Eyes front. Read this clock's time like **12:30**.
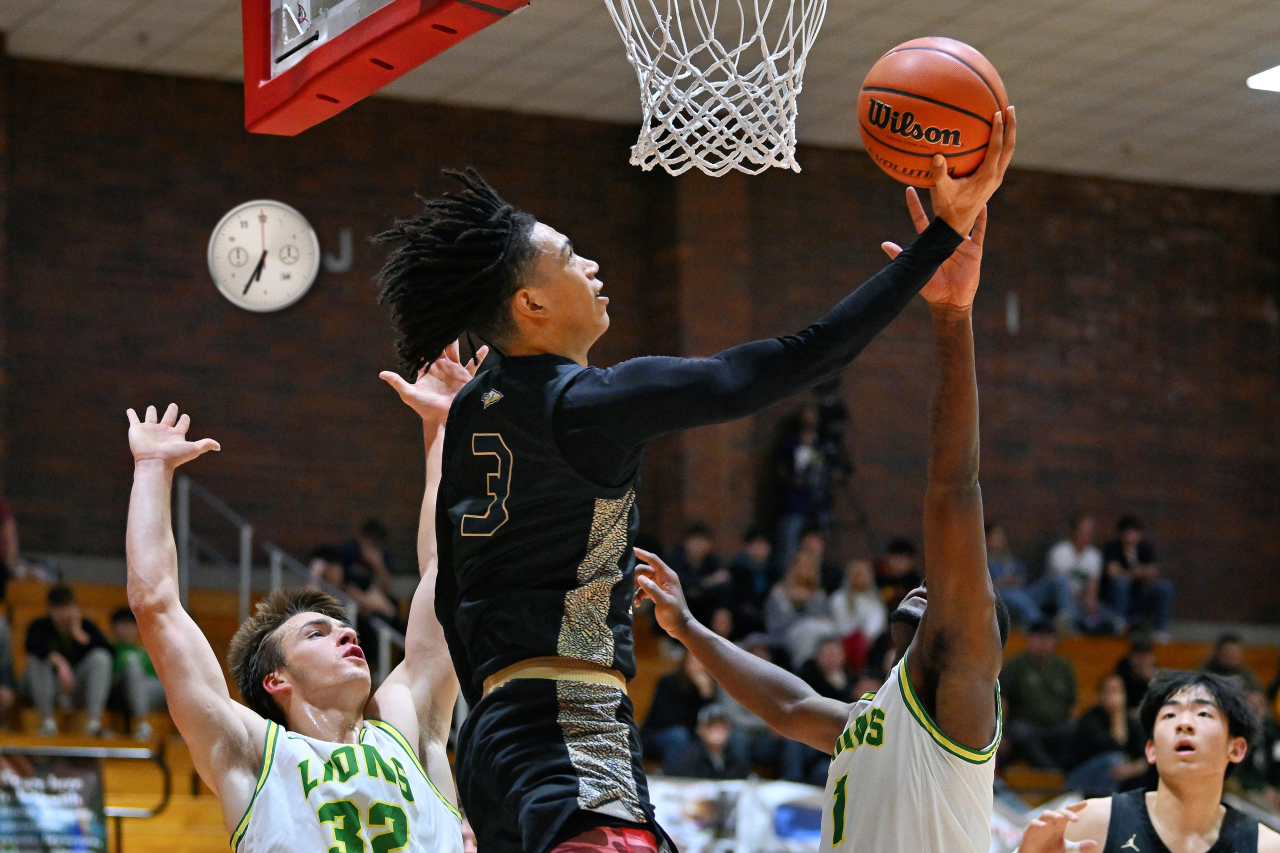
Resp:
**6:35**
